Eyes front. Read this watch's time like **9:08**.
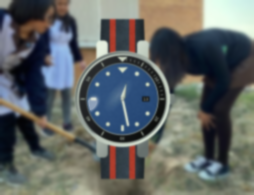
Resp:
**12:28**
